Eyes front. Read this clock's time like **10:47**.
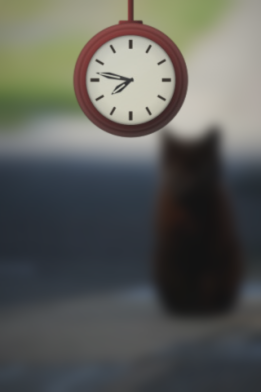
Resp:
**7:47**
